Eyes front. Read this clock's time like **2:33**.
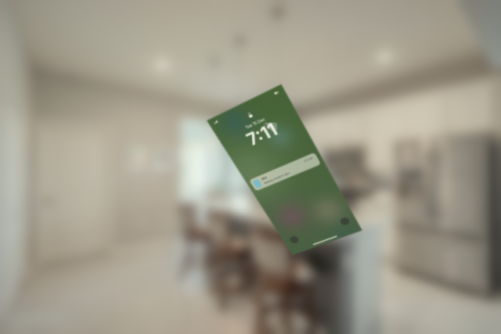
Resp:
**7:11**
